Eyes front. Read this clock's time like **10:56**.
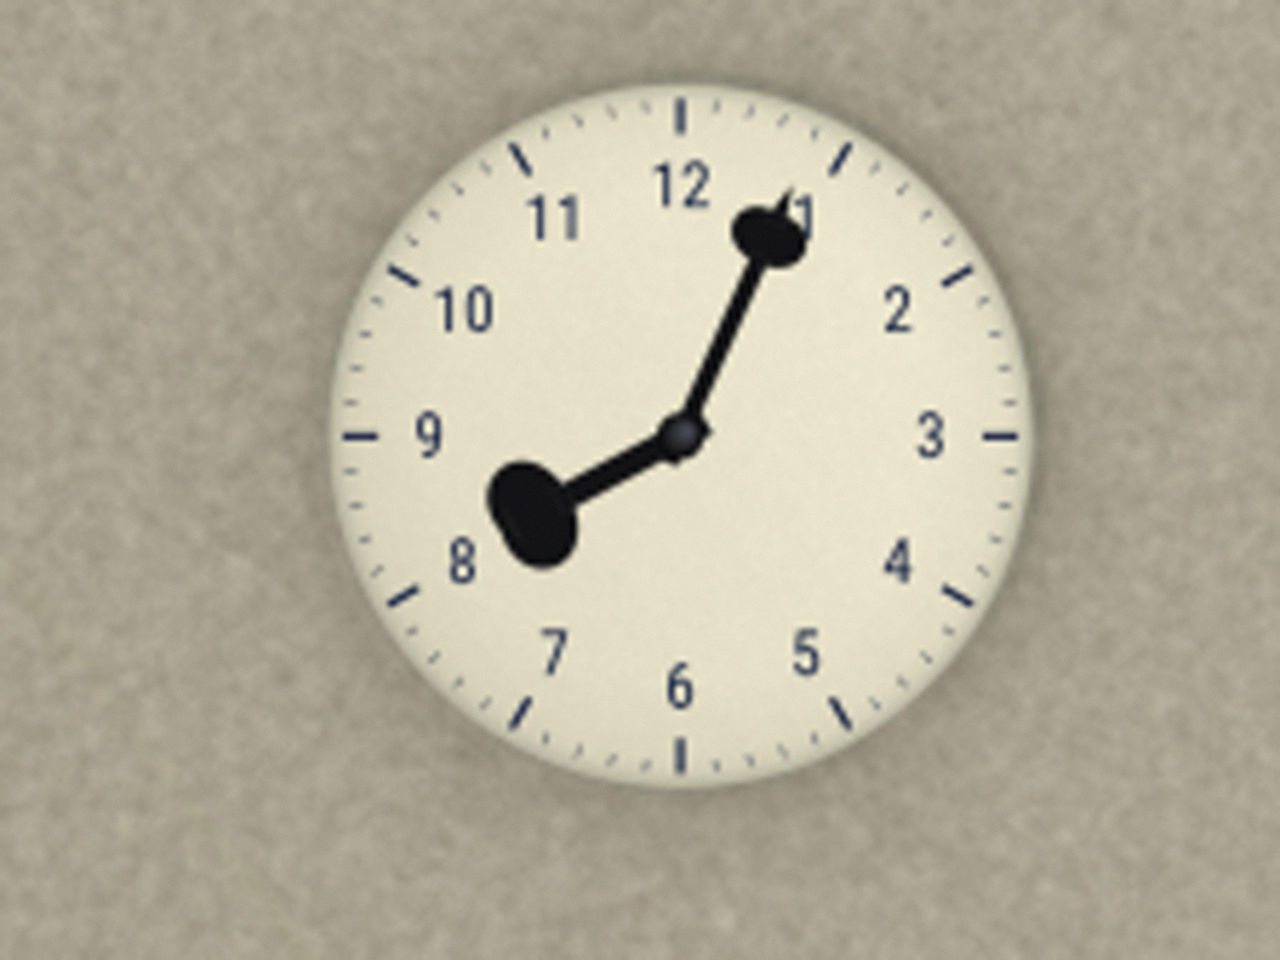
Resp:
**8:04**
